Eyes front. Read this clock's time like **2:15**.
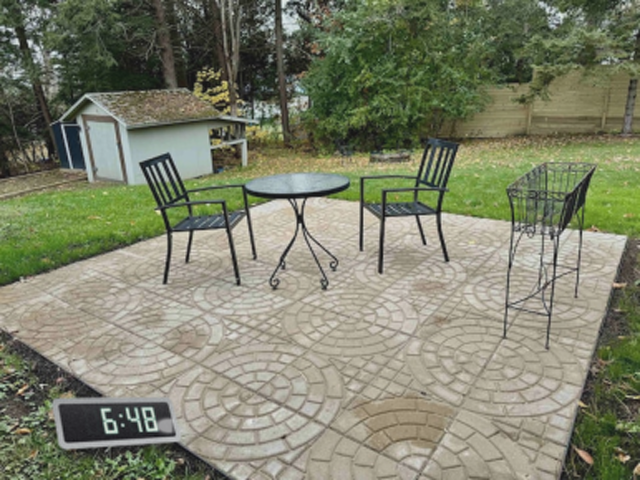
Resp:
**6:48**
